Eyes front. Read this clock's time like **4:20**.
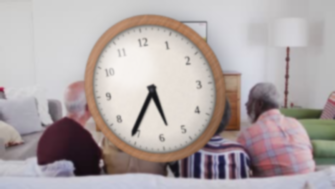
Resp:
**5:36**
